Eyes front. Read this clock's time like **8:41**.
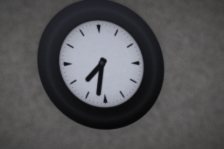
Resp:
**7:32**
